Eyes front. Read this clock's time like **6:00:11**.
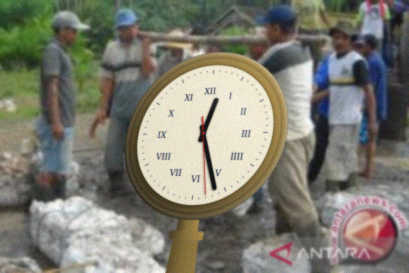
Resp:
**12:26:28**
